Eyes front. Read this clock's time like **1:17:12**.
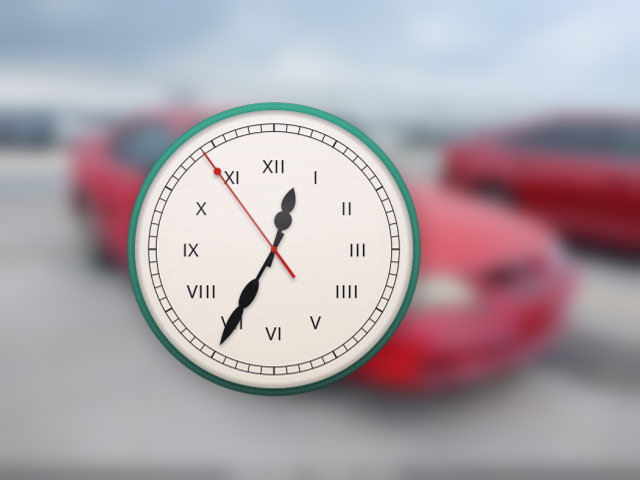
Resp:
**12:34:54**
